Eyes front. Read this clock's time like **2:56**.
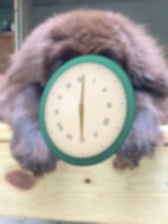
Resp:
**6:01**
